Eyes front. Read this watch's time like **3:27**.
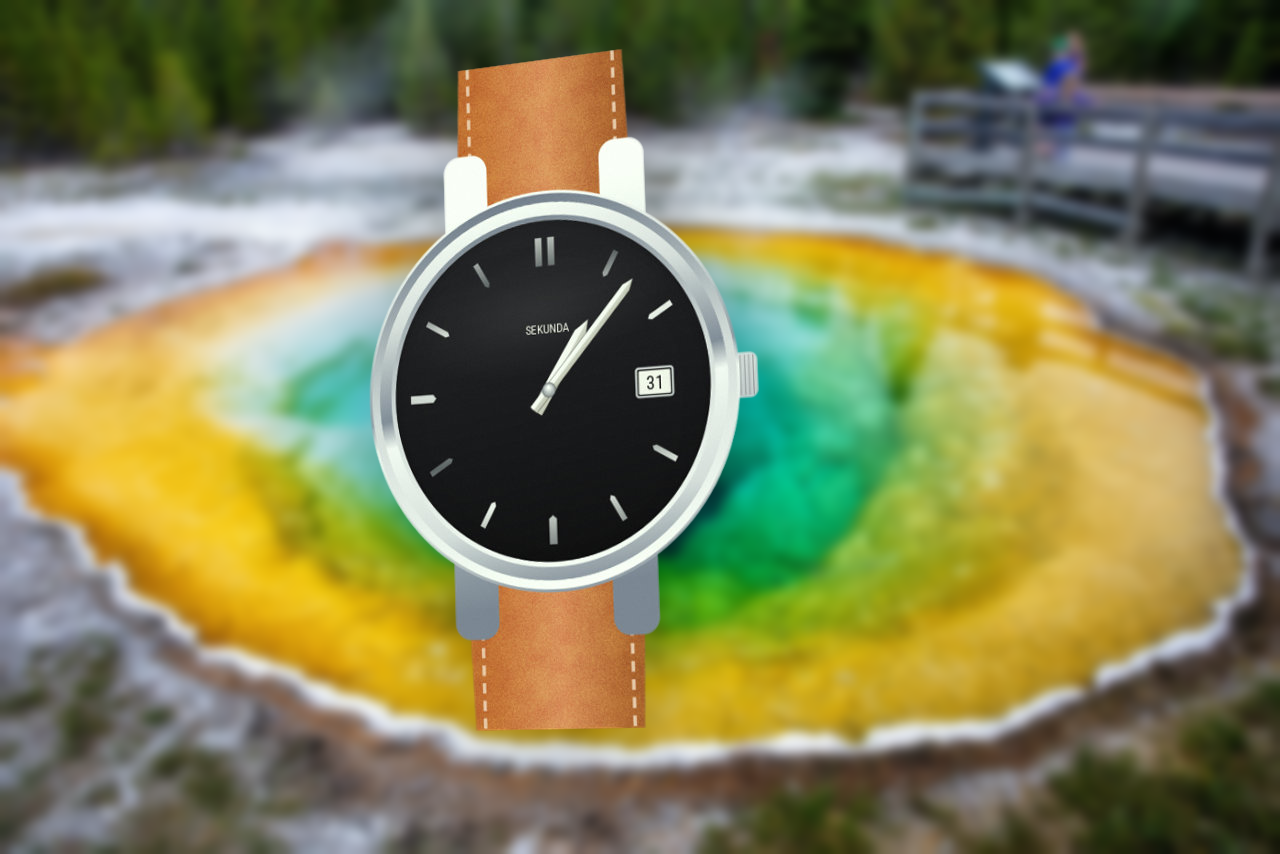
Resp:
**1:07**
